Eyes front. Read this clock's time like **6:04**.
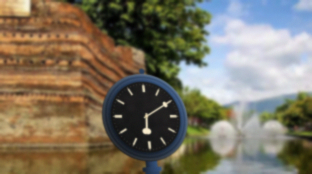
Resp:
**6:10**
